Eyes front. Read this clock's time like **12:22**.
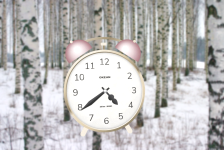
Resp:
**4:39**
